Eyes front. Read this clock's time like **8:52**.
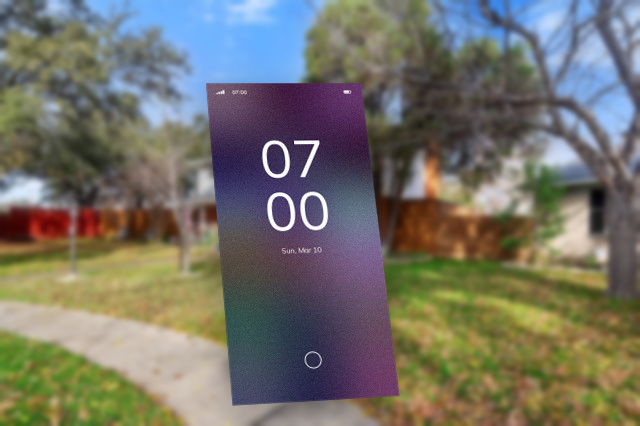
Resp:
**7:00**
